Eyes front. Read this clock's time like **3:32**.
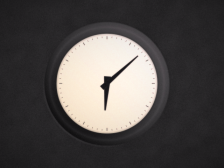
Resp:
**6:08**
